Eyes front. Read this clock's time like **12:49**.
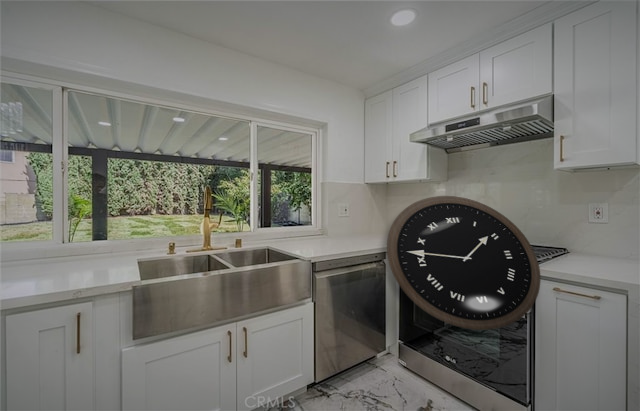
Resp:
**1:47**
